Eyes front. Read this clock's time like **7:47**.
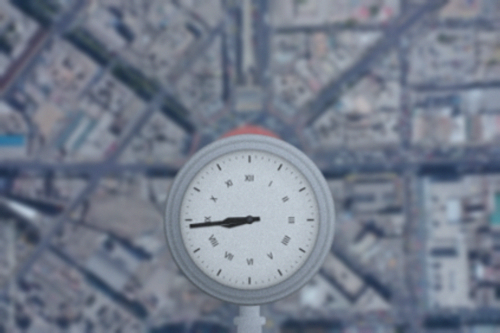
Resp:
**8:44**
